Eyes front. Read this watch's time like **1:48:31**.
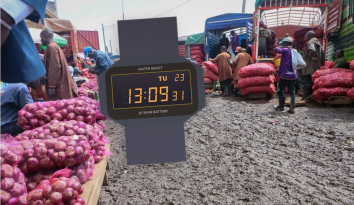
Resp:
**13:09:31**
